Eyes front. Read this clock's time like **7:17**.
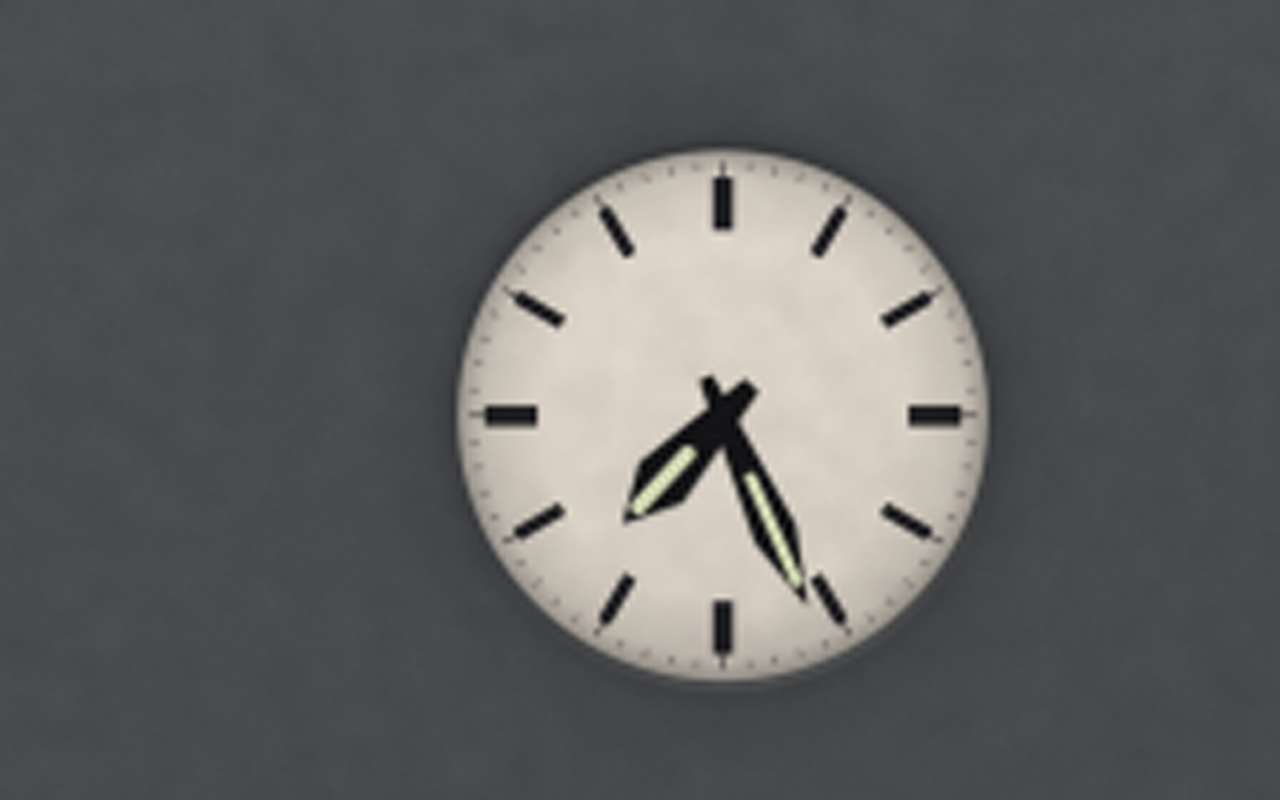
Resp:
**7:26**
